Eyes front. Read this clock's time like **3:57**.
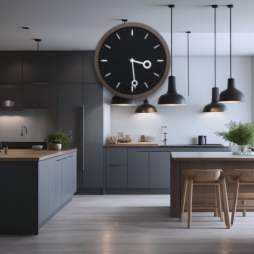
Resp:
**3:29**
